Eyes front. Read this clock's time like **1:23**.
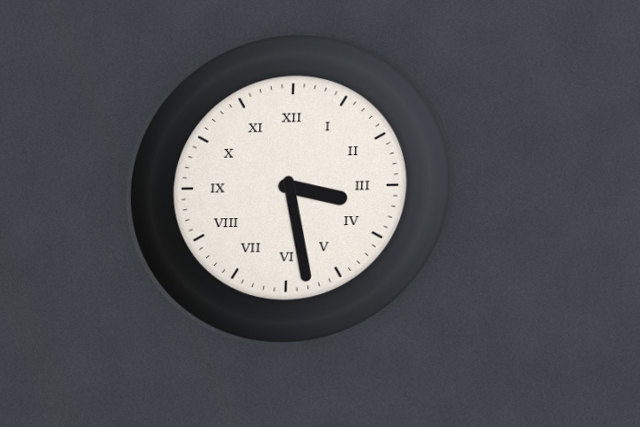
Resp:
**3:28**
